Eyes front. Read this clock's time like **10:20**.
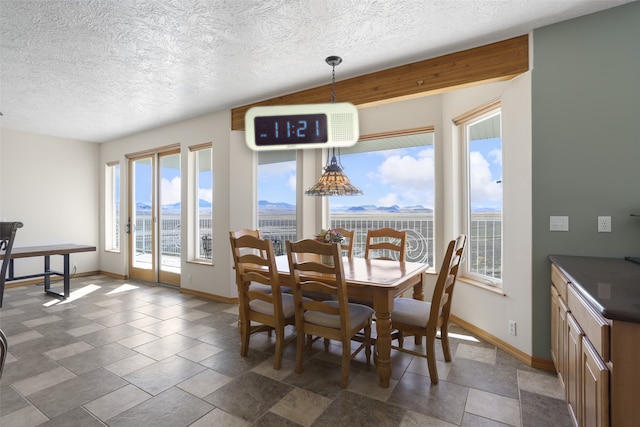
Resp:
**11:21**
